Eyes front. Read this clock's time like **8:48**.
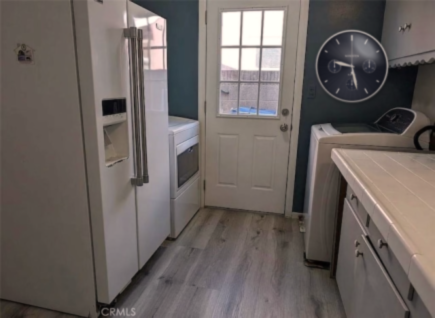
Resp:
**9:28**
